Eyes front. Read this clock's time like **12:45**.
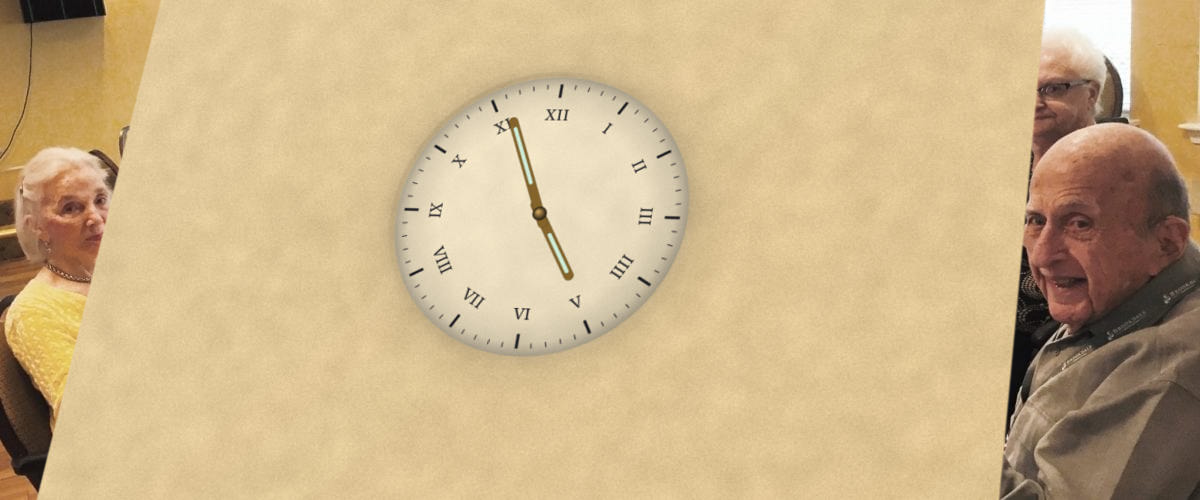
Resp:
**4:56**
